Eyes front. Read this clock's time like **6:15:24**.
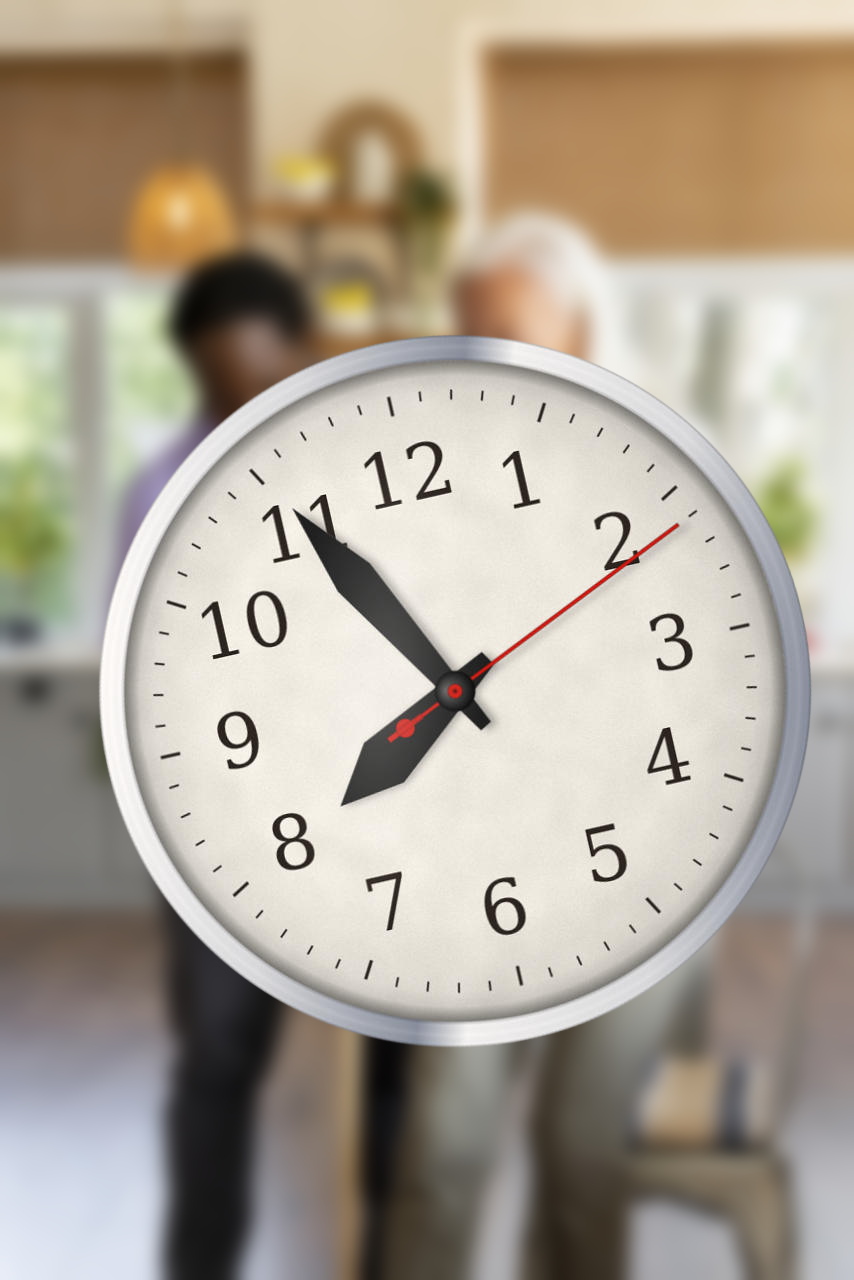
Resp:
**7:55:11**
